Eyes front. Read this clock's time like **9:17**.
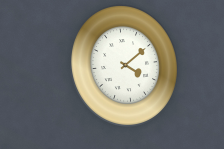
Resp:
**4:10**
